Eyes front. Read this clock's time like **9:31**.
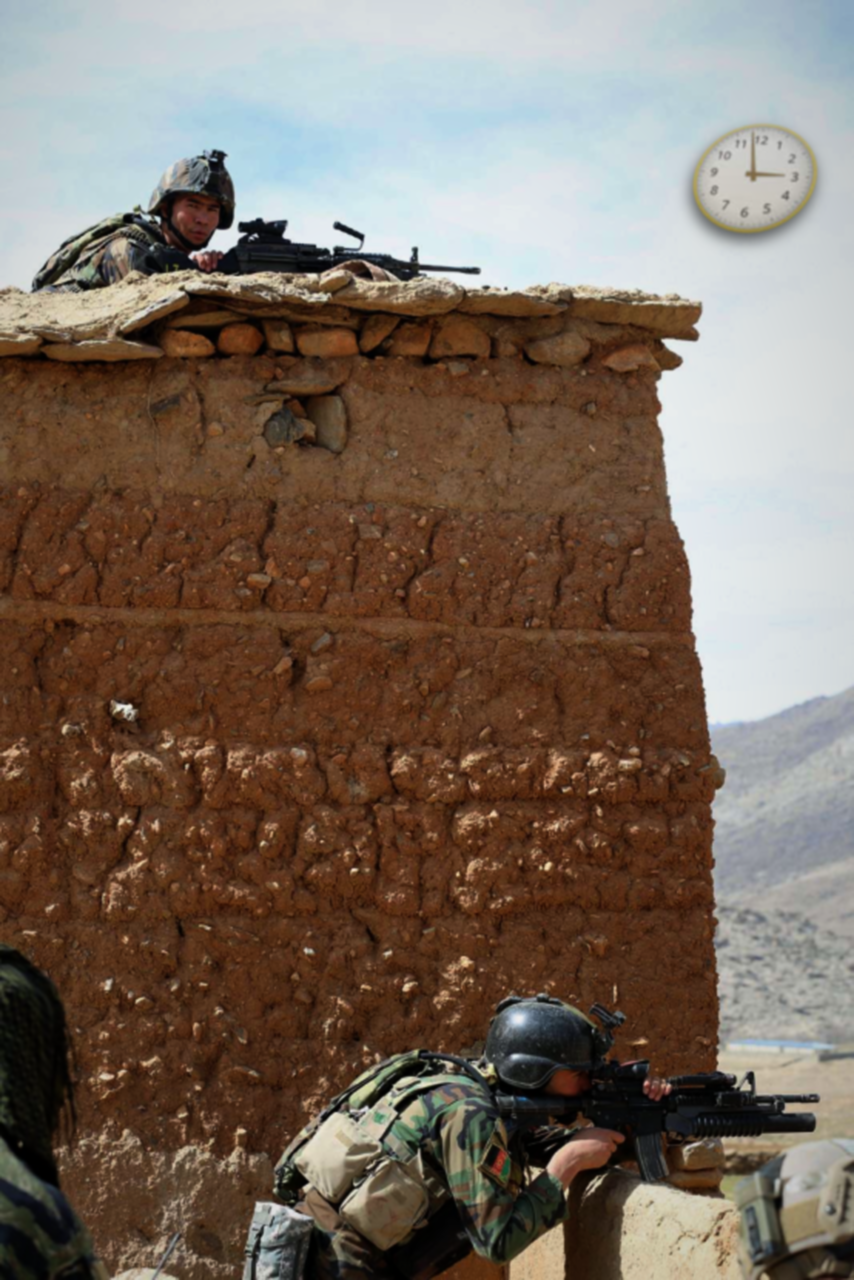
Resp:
**2:58**
